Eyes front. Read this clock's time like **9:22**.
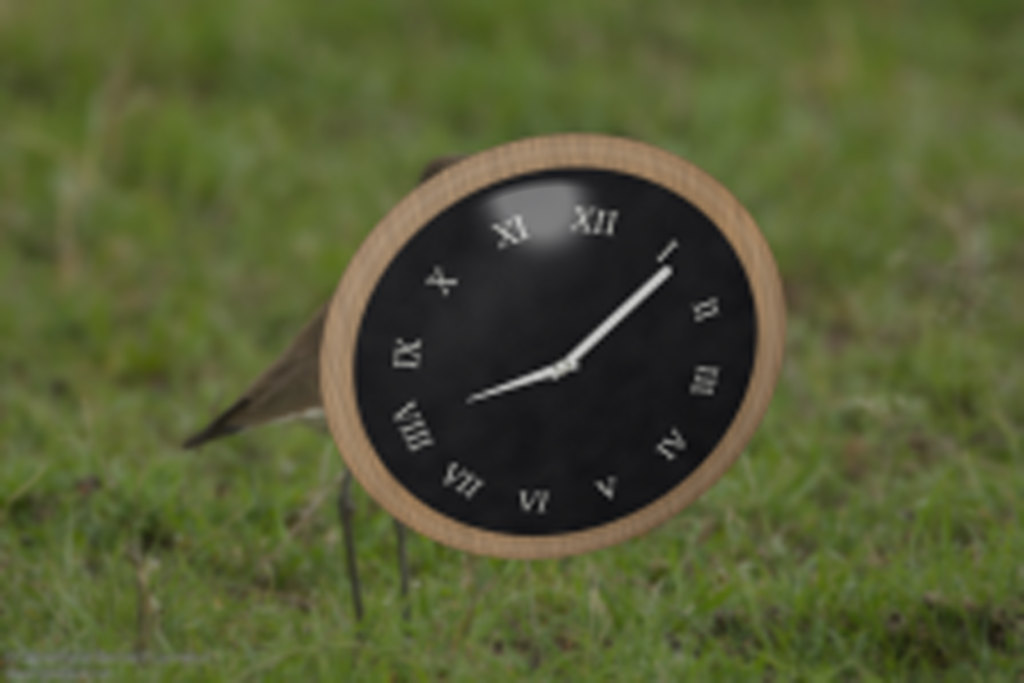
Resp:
**8:06**
